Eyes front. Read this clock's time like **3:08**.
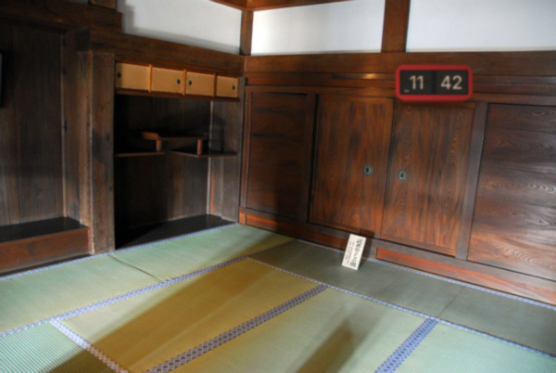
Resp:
**11:42**
